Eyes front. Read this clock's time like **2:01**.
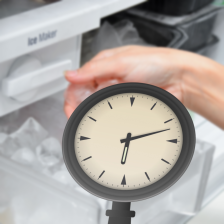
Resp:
**6:12**
